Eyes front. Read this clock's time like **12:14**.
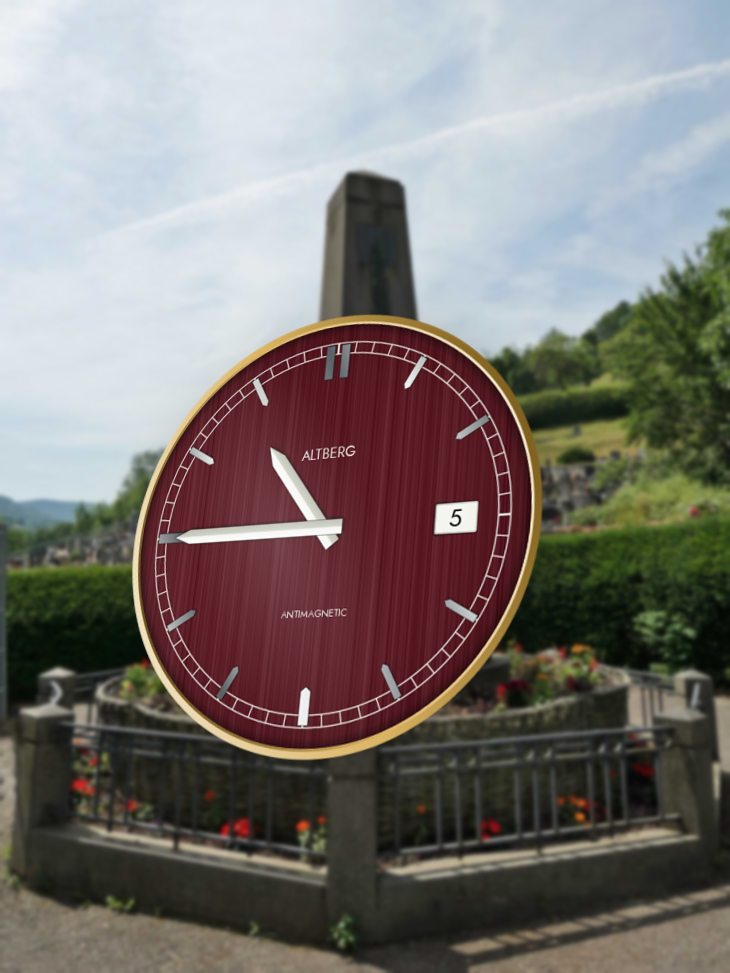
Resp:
**10:45**
